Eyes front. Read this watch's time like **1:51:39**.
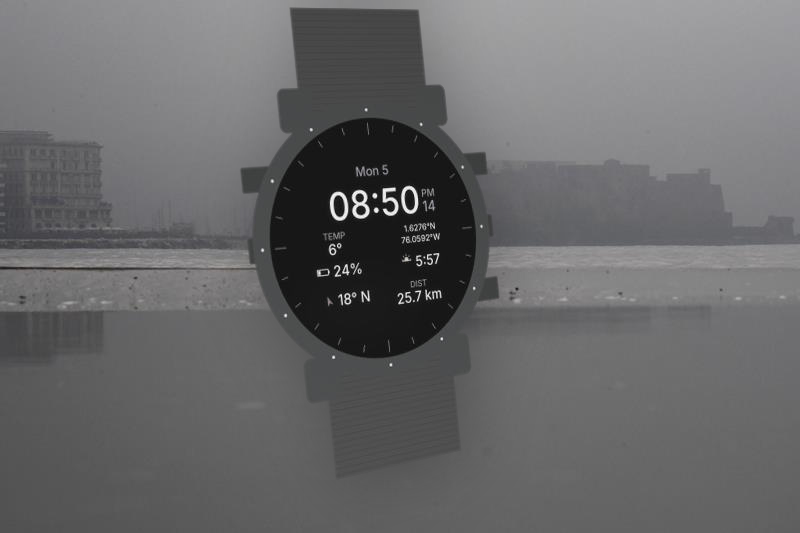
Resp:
**8:50:14**
